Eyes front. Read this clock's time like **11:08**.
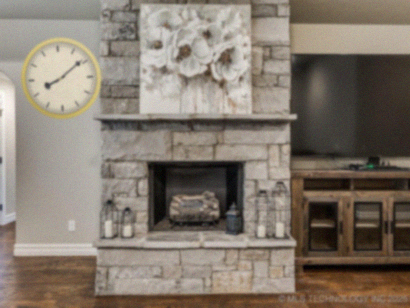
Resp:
**8:09**
